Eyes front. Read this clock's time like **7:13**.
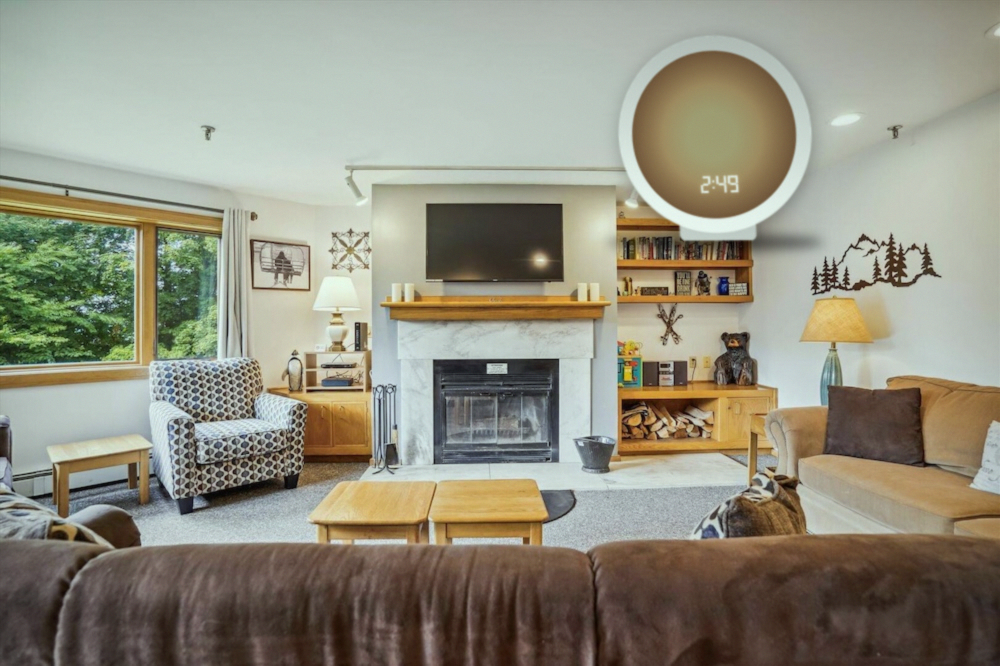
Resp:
**2:49**
